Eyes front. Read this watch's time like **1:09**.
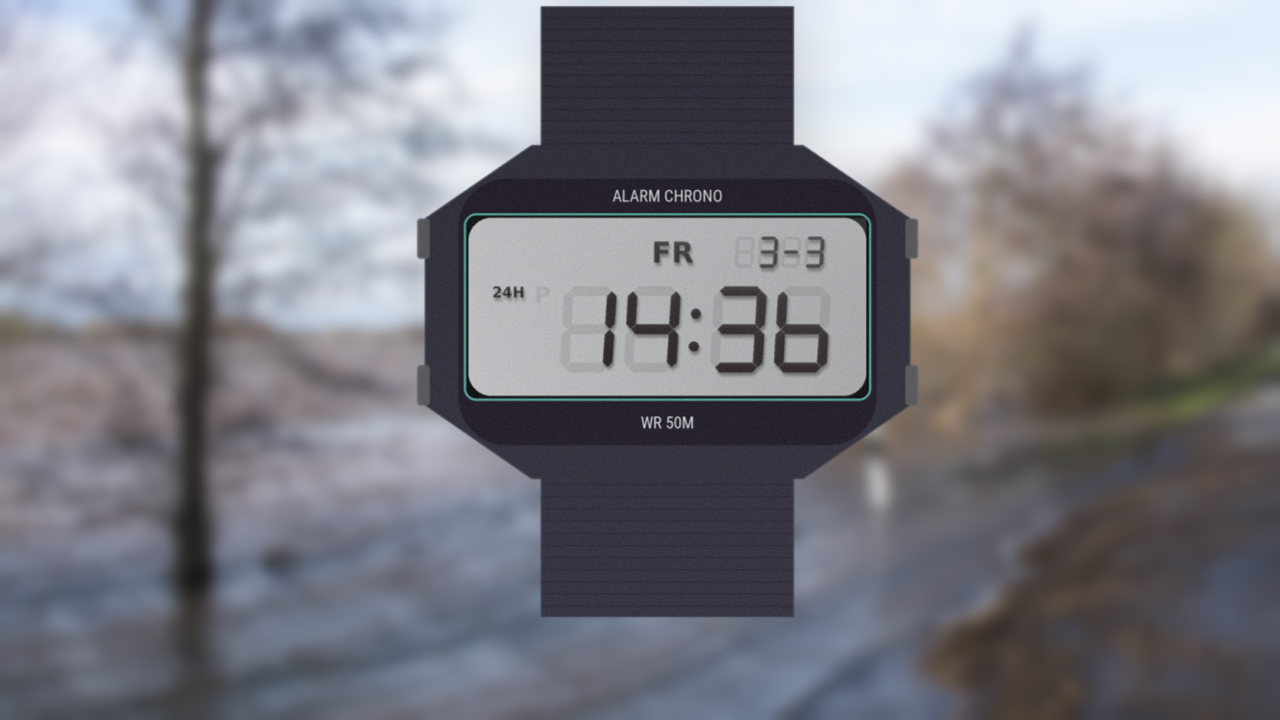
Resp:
**14:36**
